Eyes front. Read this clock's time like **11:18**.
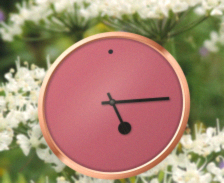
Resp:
**5:15**
